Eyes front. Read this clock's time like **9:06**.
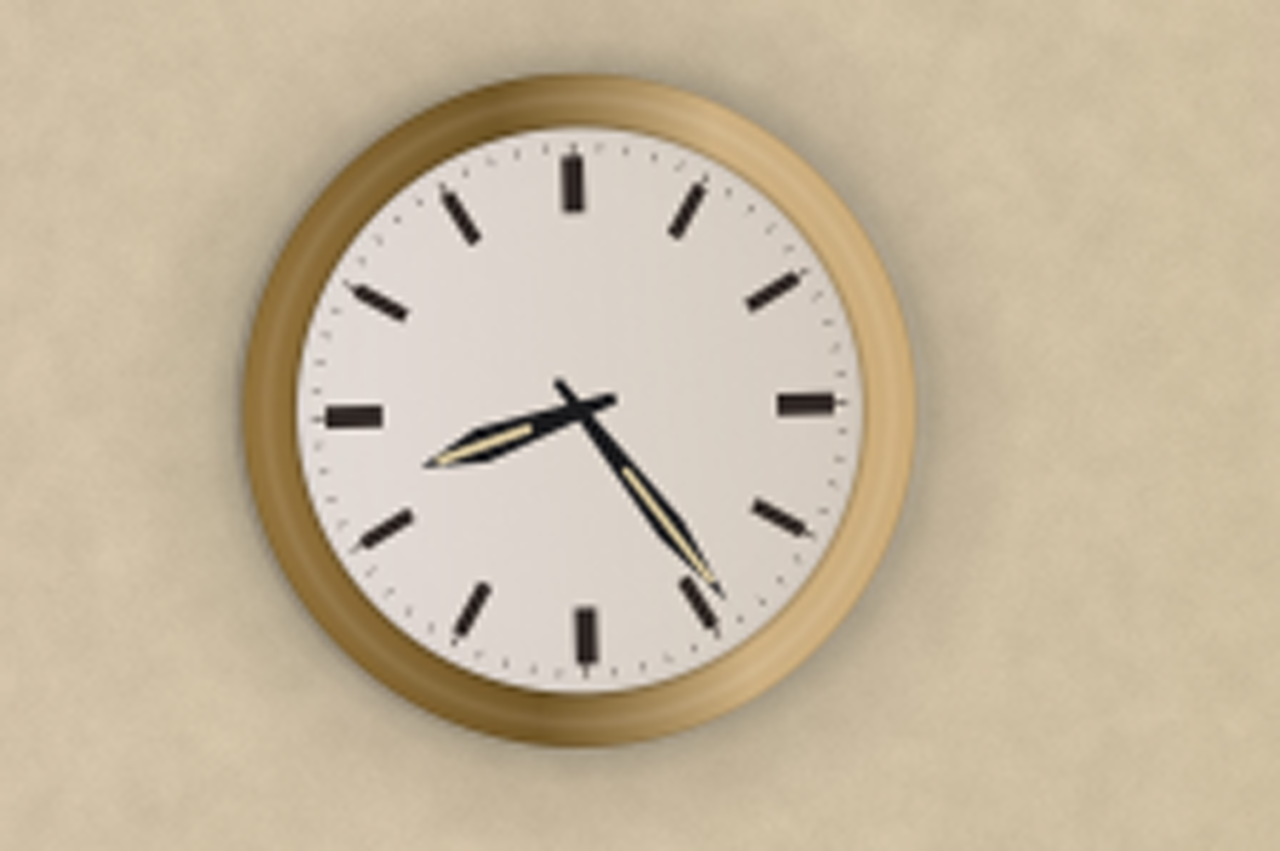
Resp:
**8:24**
